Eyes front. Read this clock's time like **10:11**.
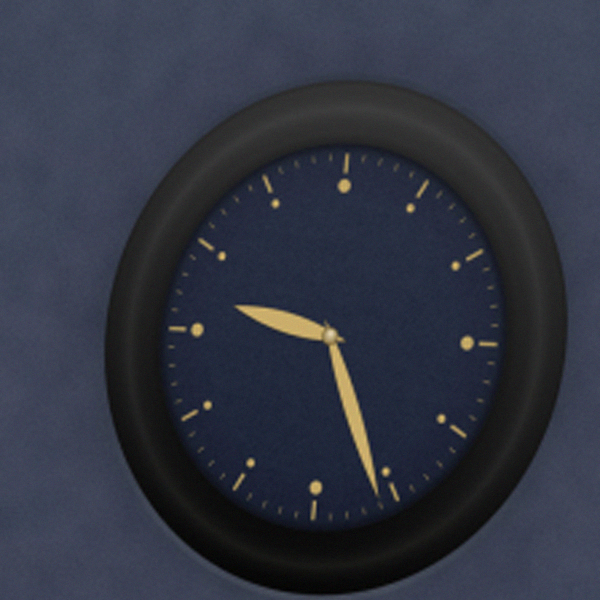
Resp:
**9:26**
